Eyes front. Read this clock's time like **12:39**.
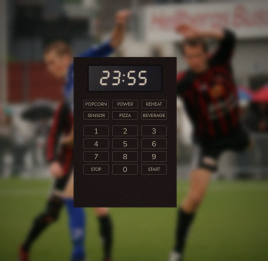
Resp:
**23:55**
